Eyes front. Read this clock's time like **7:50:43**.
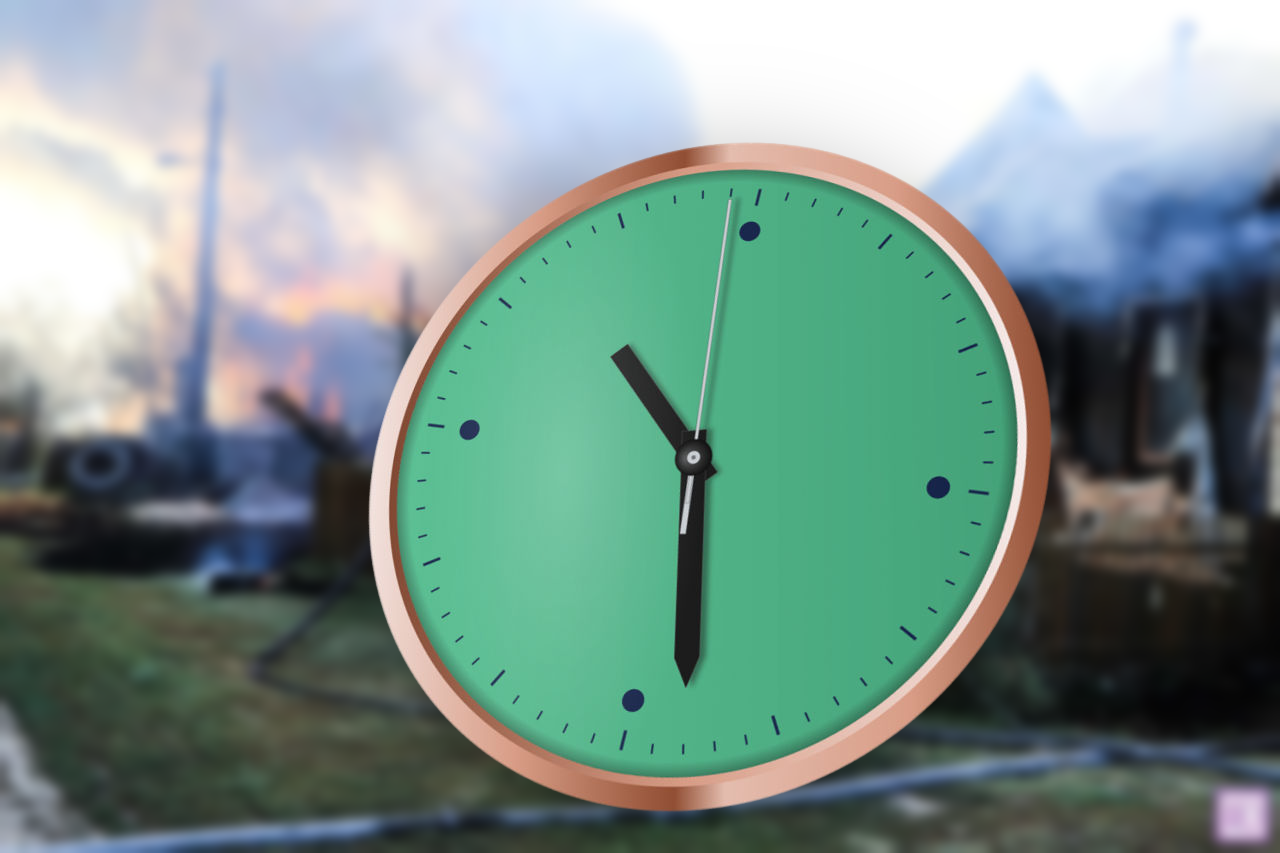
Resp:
**10:27:59**
